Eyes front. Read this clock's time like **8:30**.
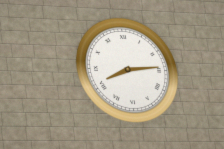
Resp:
**8:14**
